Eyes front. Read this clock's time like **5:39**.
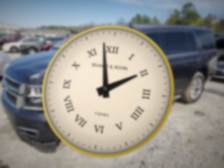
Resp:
**1:58**
